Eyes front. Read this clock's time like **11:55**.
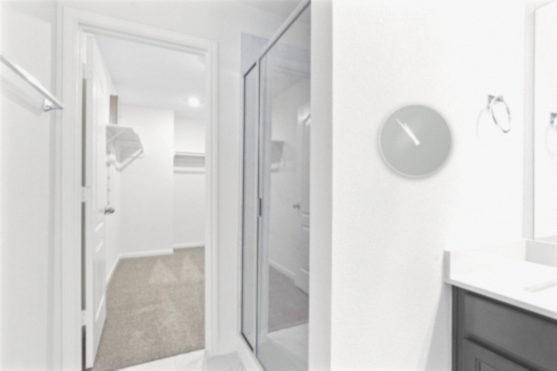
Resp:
**10:53**
